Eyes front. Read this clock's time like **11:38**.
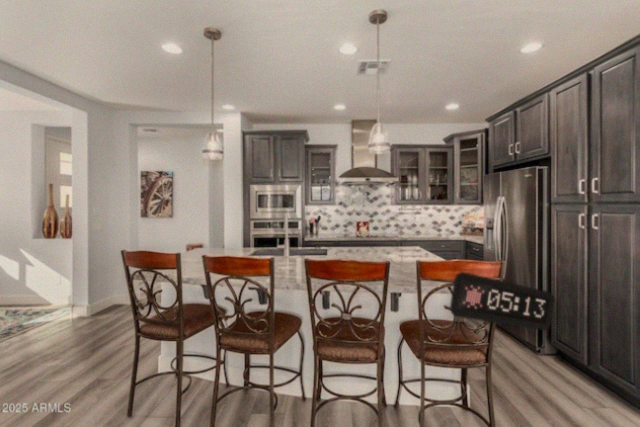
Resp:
**5:13**
